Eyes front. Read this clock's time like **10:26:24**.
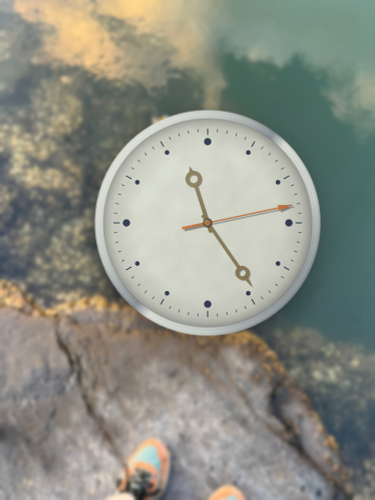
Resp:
**11:24:13**
